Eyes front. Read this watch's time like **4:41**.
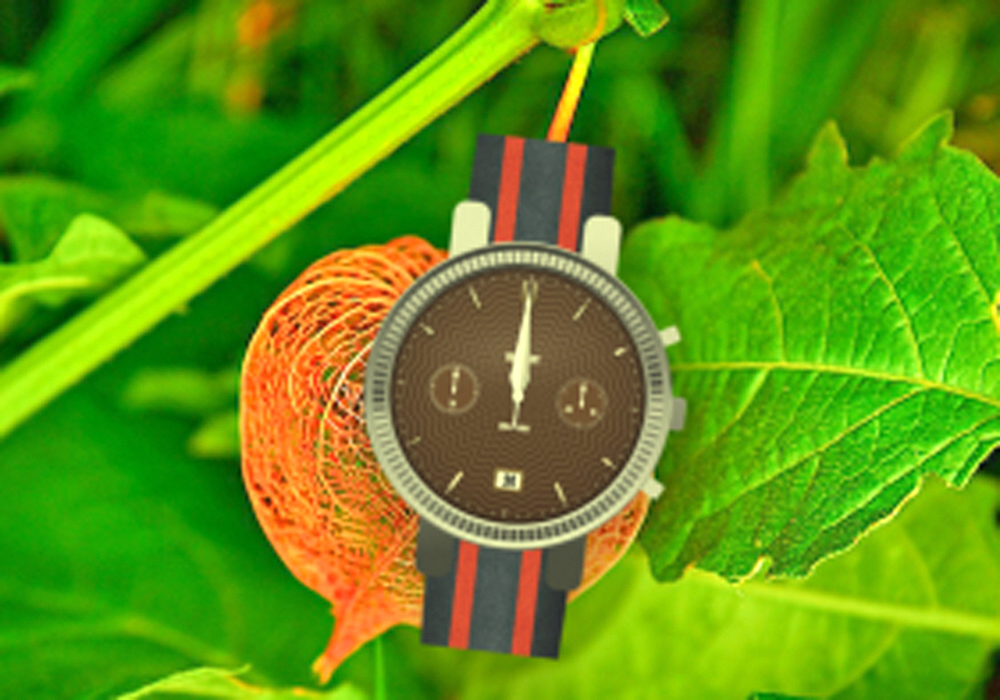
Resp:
**12:00**
